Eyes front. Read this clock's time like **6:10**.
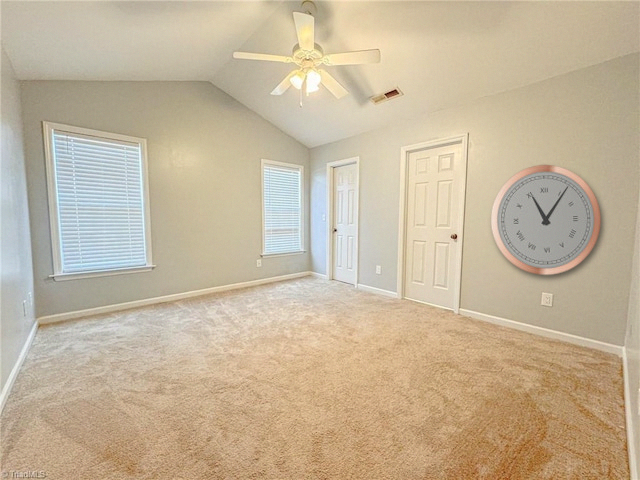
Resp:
**11:06**
